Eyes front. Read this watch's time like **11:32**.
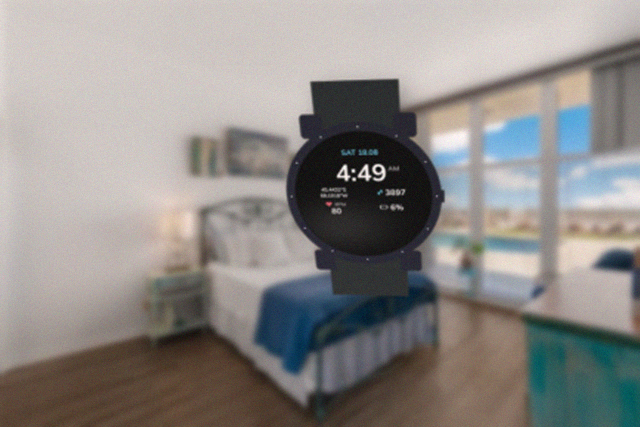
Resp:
**4:49**
